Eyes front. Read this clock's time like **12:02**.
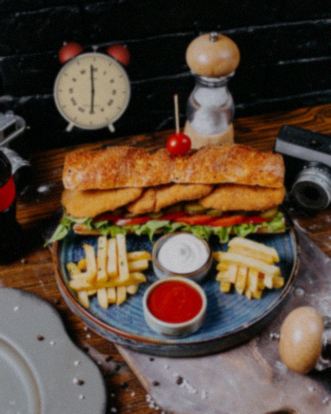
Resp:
**5:59**
